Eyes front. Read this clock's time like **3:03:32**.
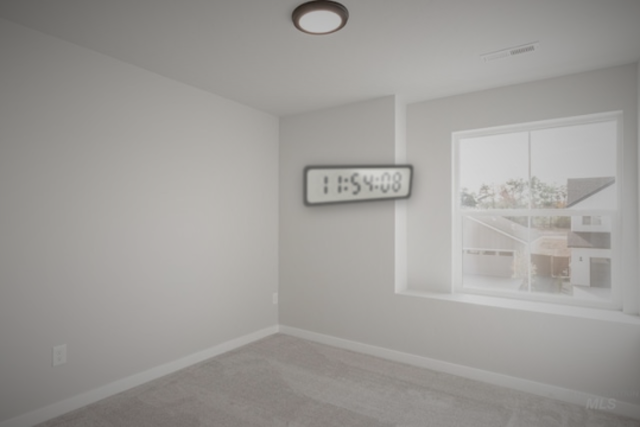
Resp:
**11:54:08**
